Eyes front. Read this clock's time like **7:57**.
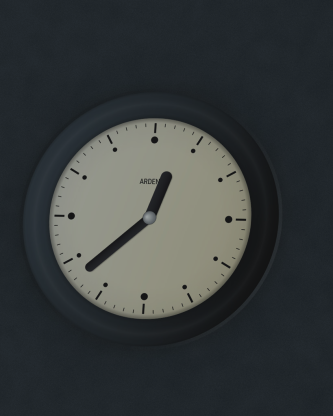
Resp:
**12:38**
